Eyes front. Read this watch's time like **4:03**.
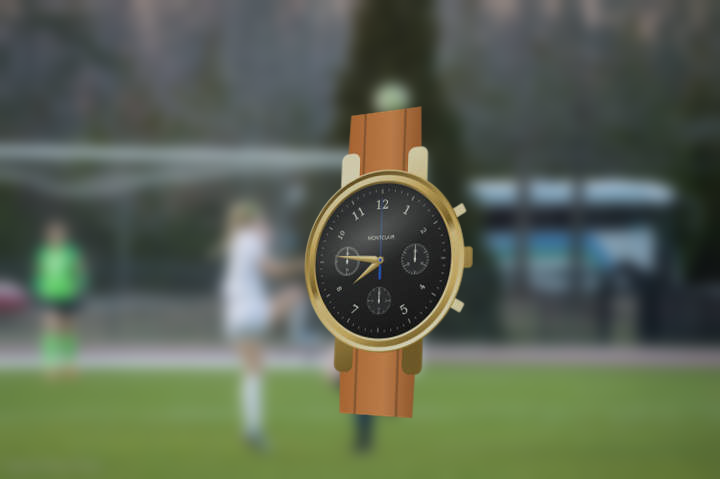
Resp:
**7:46**
